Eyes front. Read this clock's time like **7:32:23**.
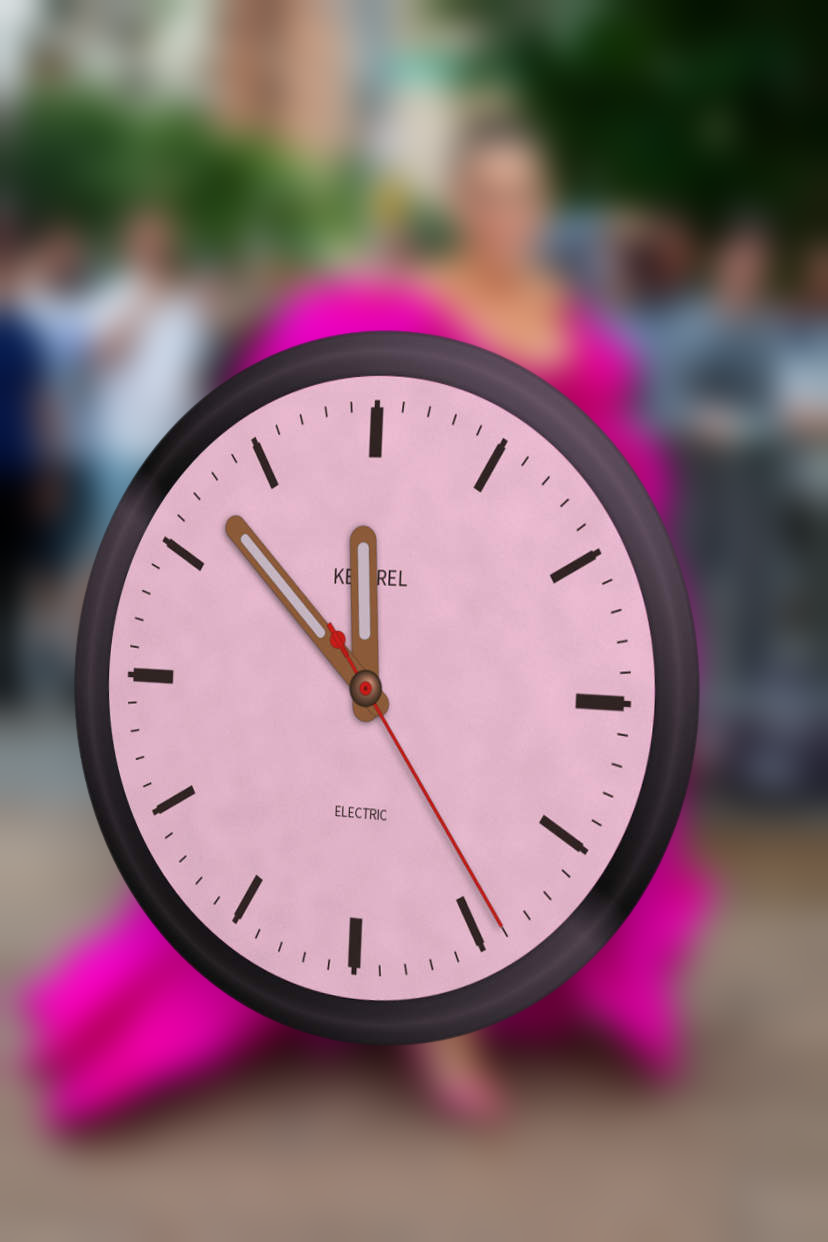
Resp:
**11:52:24**
